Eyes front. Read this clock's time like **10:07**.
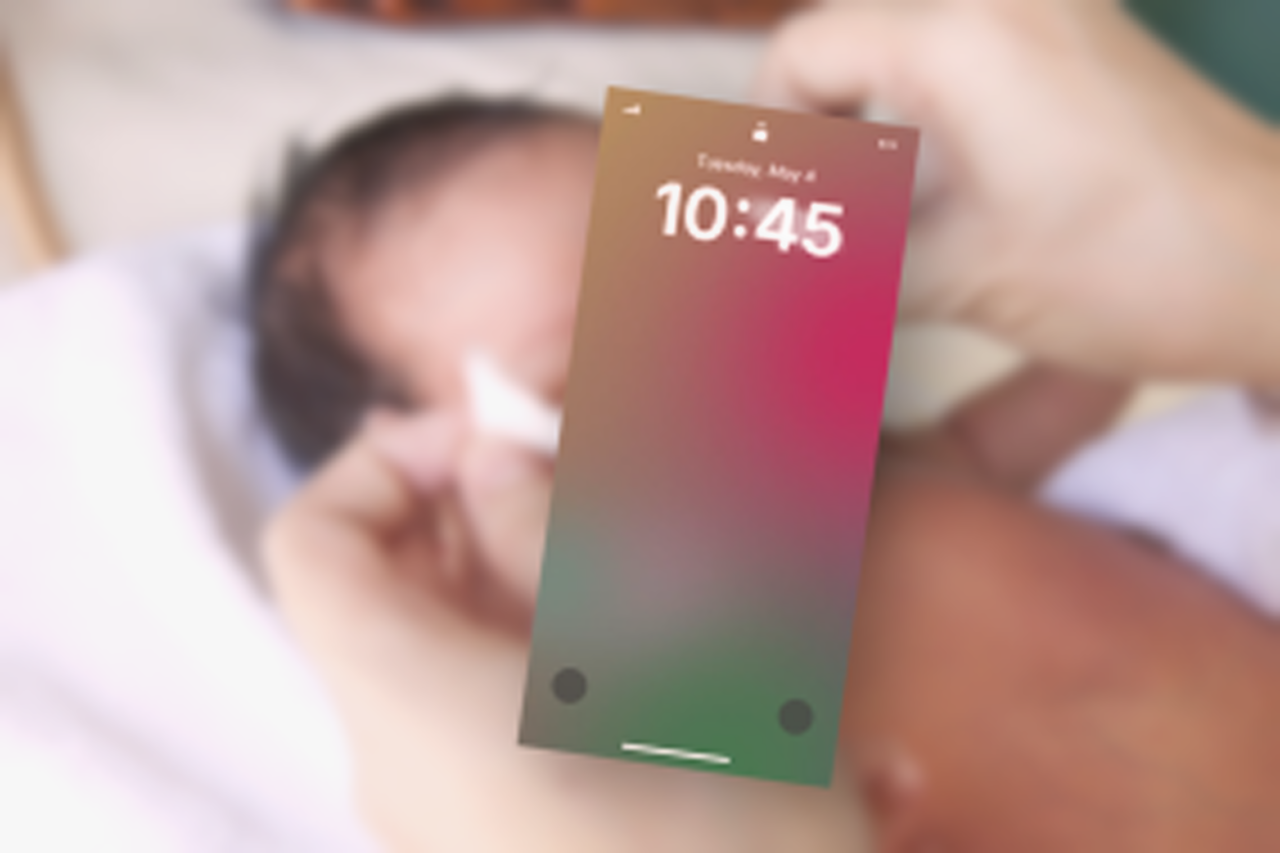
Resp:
**10:45**
